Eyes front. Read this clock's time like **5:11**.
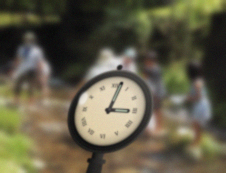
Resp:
**3:02**
